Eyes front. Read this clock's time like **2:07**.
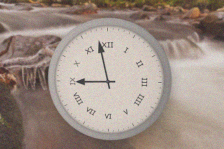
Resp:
**8:58**
